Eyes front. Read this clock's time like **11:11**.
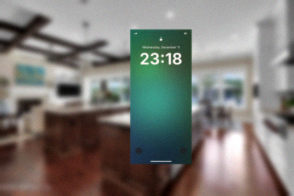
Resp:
**23:18**
